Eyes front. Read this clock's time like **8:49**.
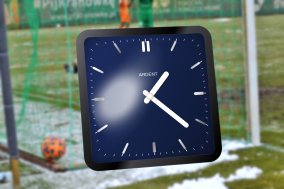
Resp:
**1:22**
